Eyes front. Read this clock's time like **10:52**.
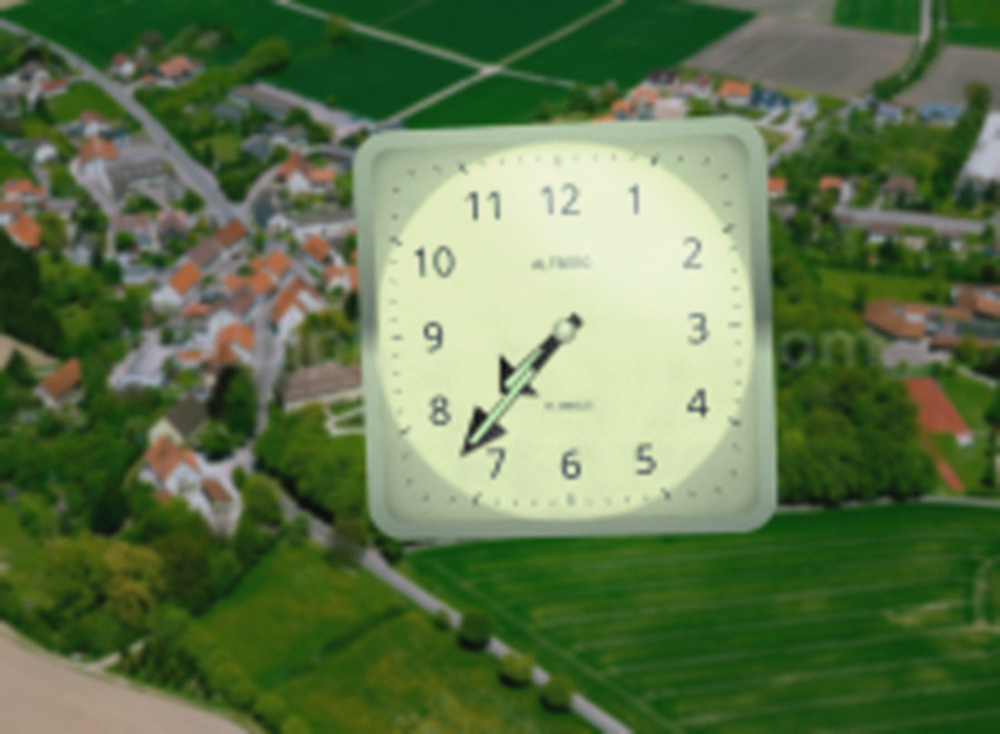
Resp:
**7:37**
